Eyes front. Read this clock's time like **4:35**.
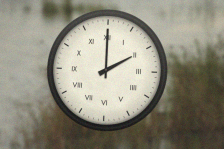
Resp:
**2:00**
